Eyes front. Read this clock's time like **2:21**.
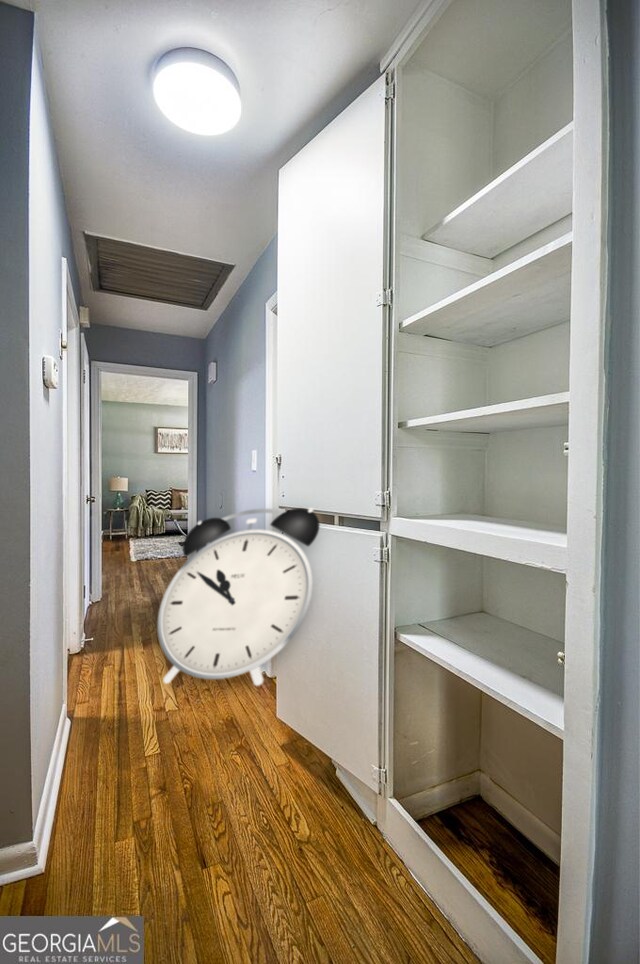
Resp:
**10:51**
